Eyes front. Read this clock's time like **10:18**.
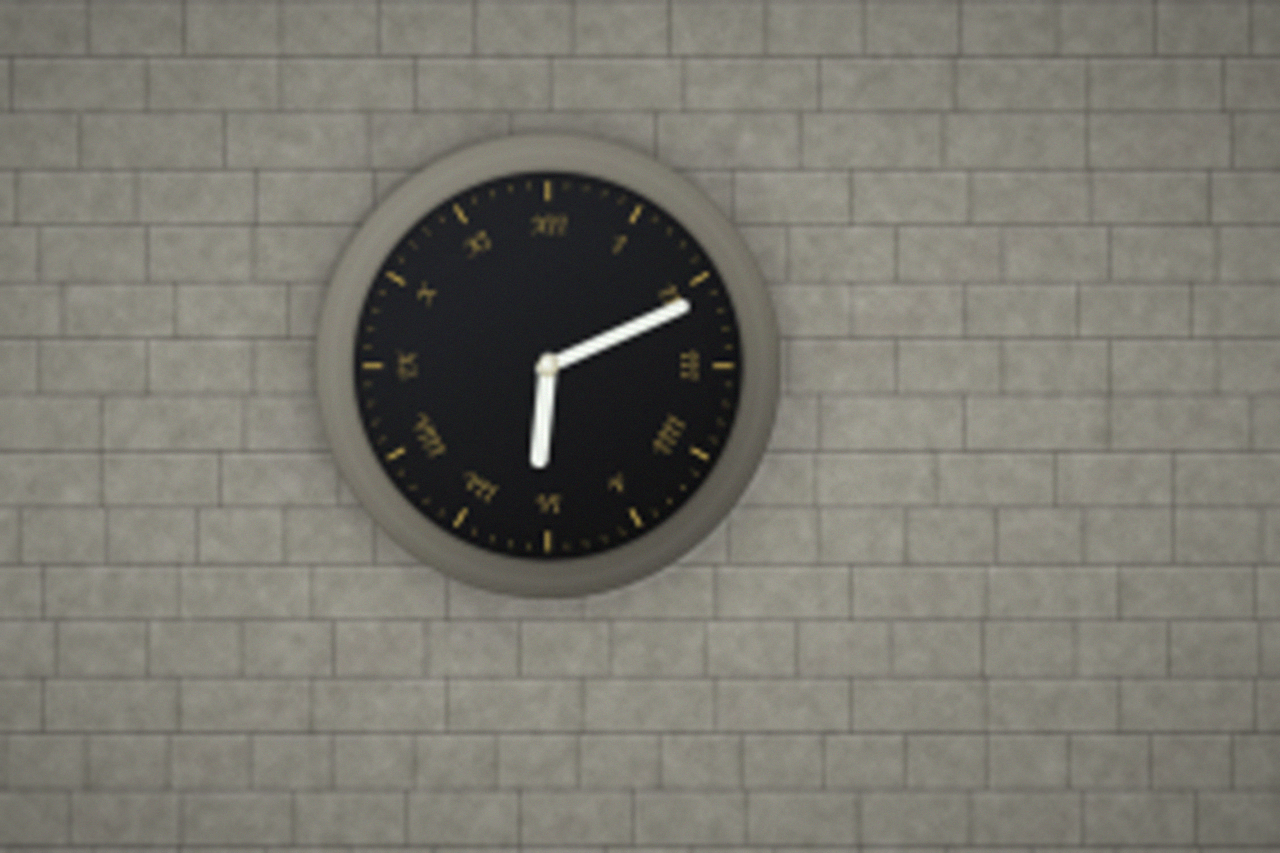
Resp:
**6:11**
